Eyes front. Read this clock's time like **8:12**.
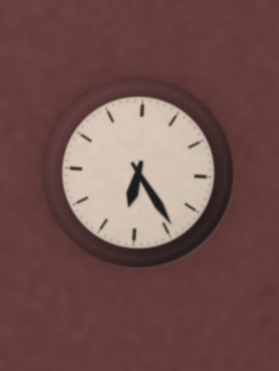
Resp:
**6:24**
